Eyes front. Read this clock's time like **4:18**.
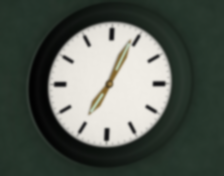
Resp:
**7:04**
